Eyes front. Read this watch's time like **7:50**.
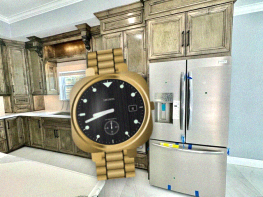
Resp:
**8:42**
